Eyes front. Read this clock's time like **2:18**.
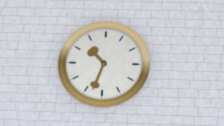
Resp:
**10:33**
